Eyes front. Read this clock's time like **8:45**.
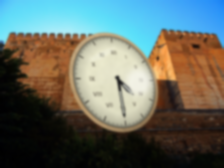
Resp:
**4:30**
